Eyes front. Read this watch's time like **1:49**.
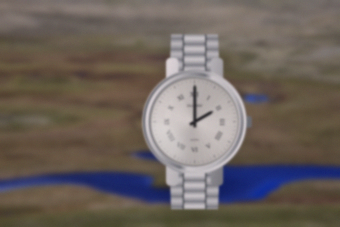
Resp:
**2:00**
